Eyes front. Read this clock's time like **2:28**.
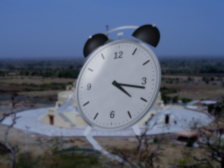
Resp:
**4:17**
